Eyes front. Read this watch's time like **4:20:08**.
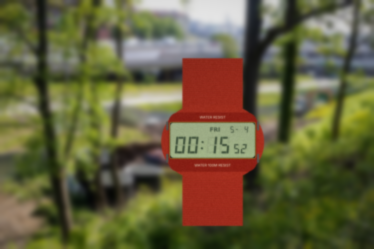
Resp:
**0:15:52**
